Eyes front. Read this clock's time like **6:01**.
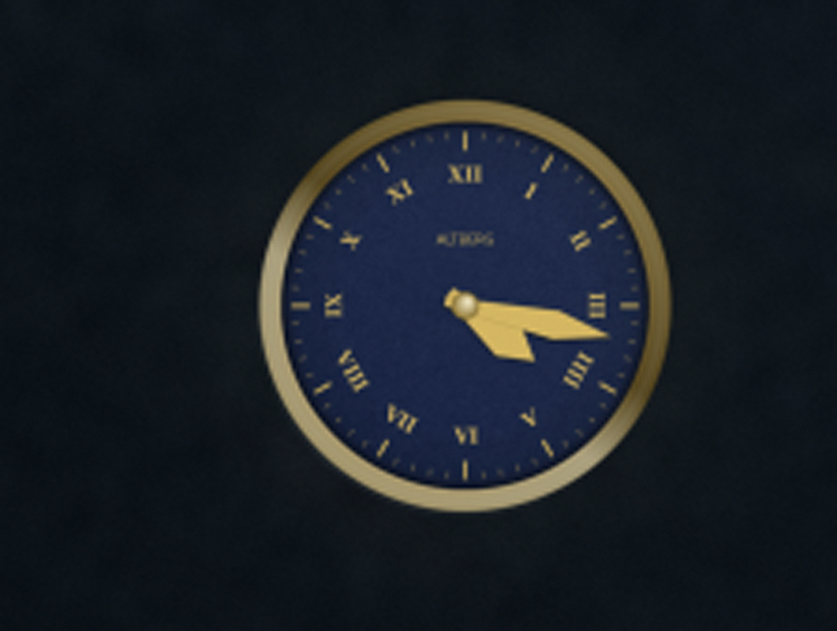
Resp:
**4:17**
